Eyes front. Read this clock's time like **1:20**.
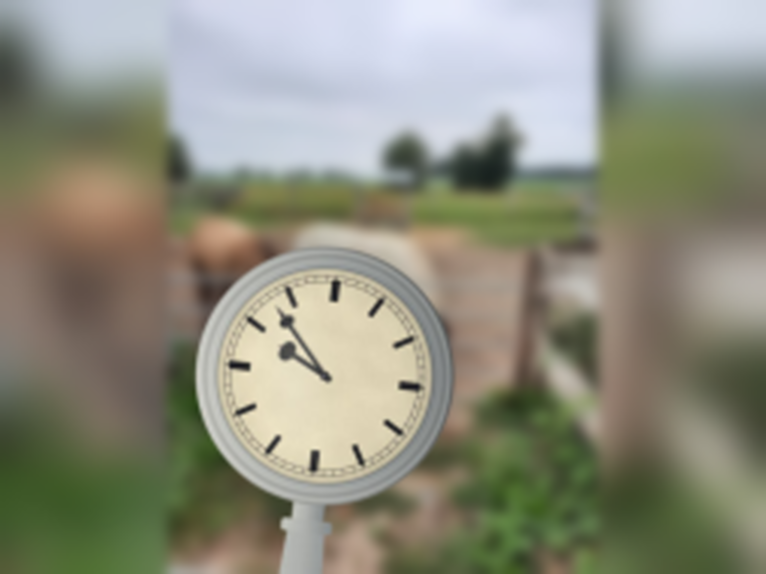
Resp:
**9:53**
